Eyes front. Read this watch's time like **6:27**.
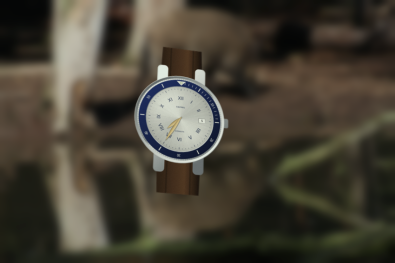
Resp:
**7:35**
